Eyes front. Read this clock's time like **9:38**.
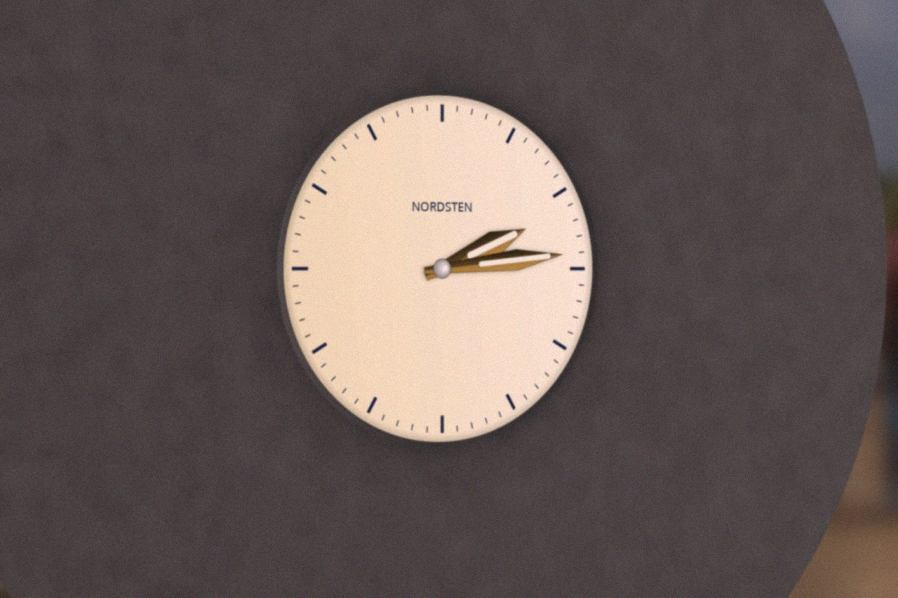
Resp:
**2:14**
